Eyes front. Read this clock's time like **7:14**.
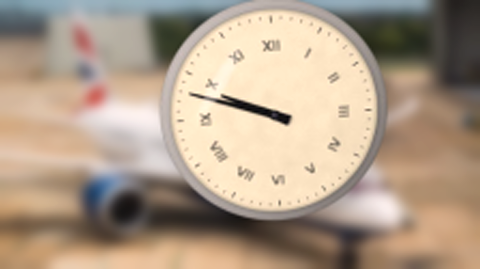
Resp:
**9:48**
